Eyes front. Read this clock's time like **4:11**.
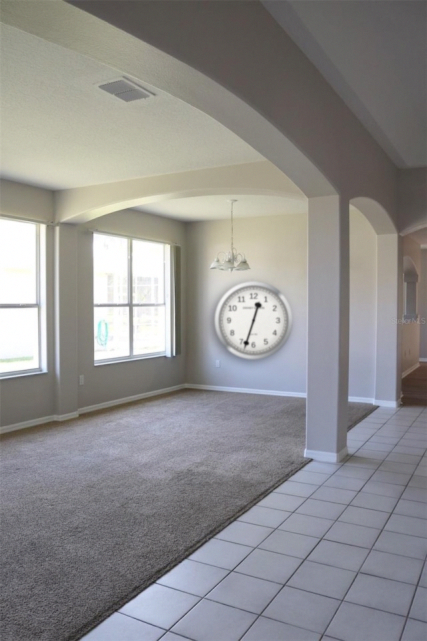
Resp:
**12:33**
